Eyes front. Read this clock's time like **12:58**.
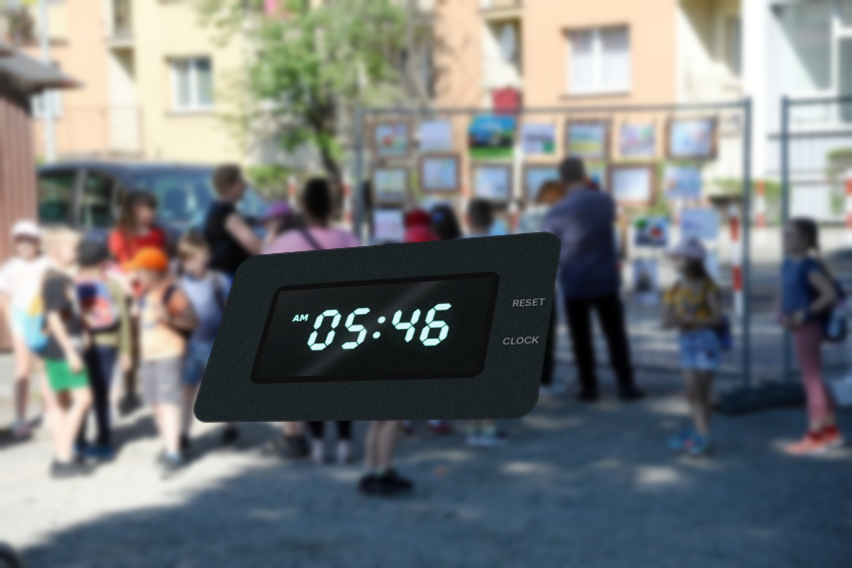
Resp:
**5:46**
